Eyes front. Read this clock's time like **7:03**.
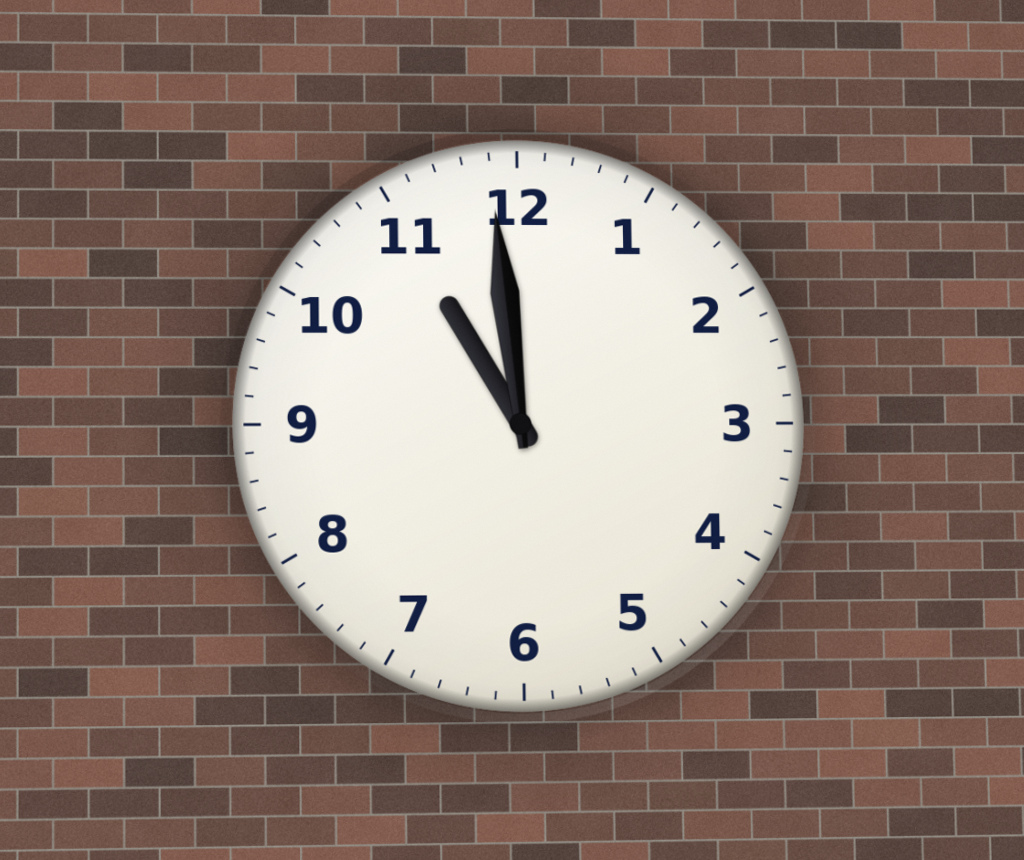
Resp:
**10:59**
